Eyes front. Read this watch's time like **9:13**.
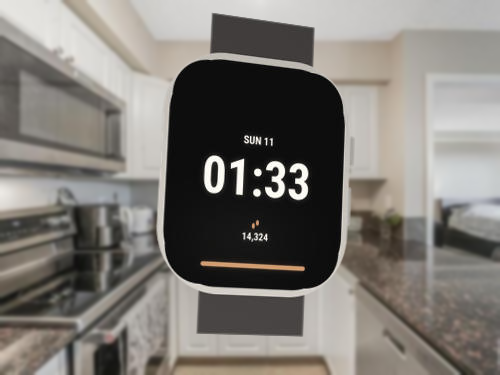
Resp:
**1:33**
